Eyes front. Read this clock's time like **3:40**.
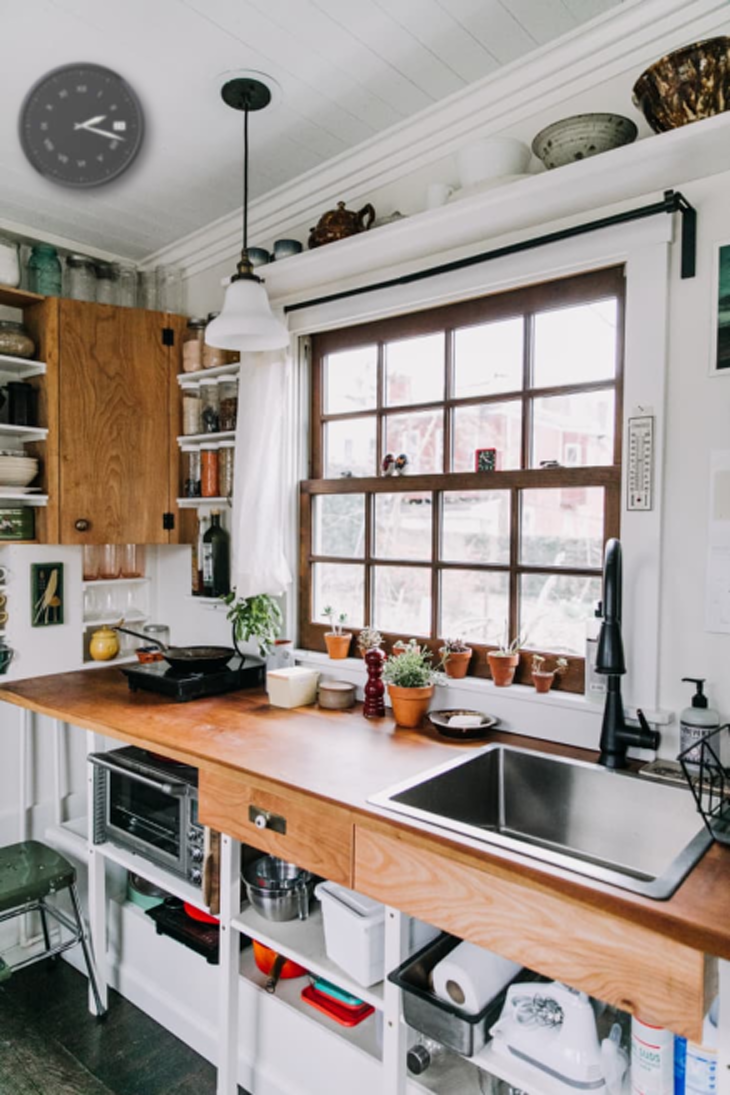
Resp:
**2:18**
